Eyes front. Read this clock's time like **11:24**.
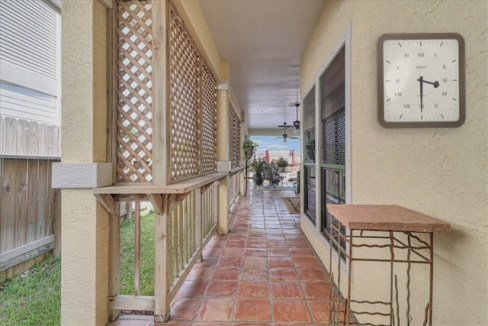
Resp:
**3:30**
